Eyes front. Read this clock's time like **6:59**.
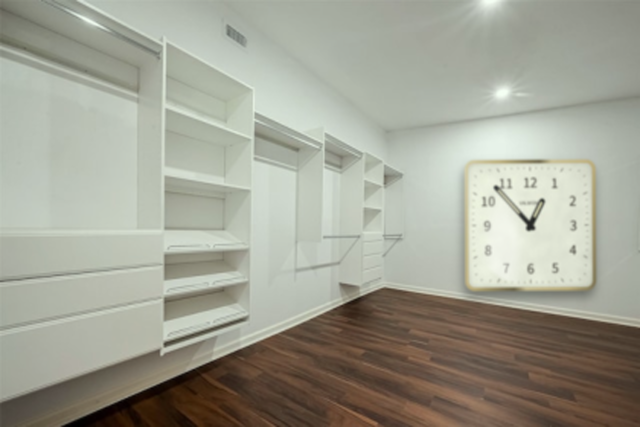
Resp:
**12:53**
